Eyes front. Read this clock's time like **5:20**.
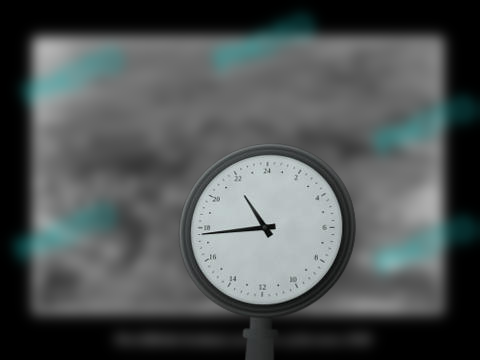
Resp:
**21:44**
